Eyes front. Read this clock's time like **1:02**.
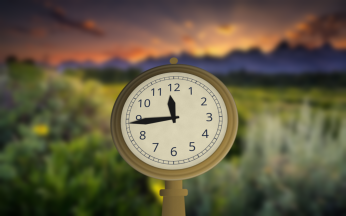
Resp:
**11:44**
